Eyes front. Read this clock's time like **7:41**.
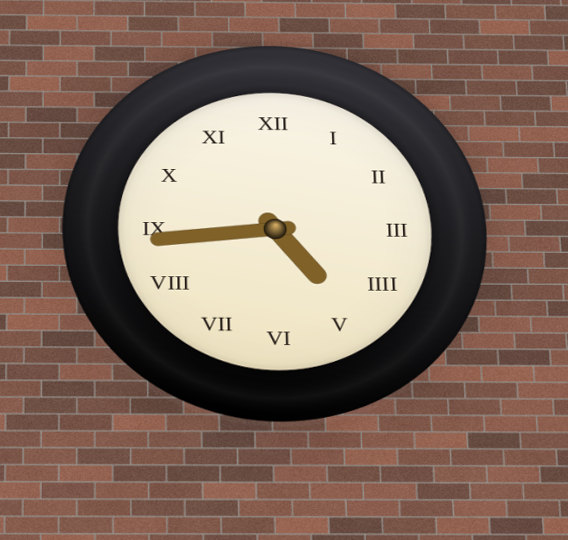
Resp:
**4:44**
